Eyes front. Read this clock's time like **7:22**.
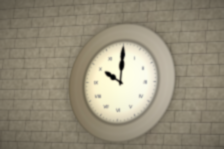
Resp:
**10:00**
